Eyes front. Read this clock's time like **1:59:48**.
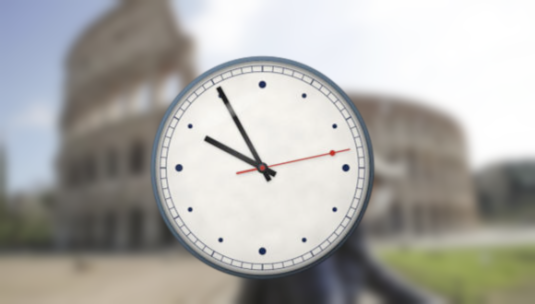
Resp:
**9:55:13**
